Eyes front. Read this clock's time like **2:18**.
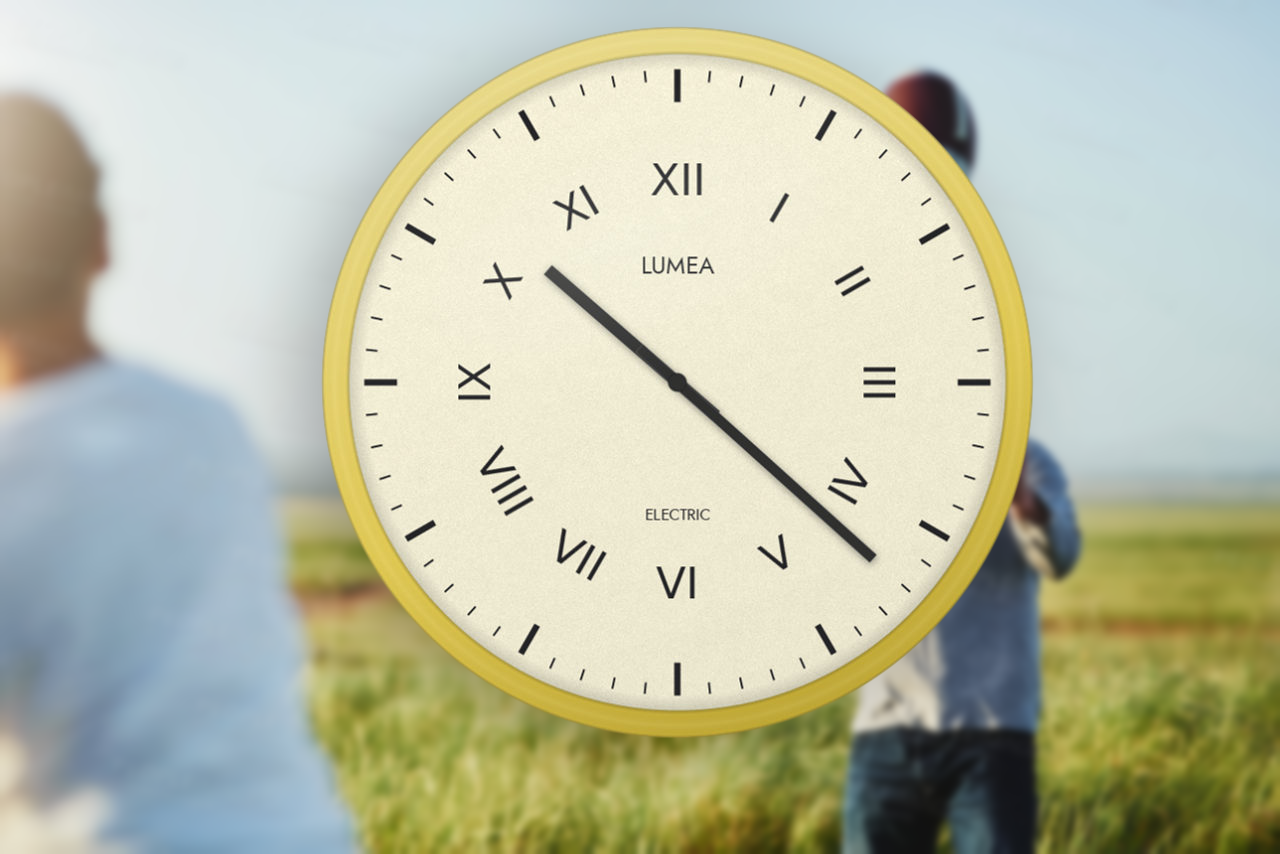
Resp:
**10:22**
